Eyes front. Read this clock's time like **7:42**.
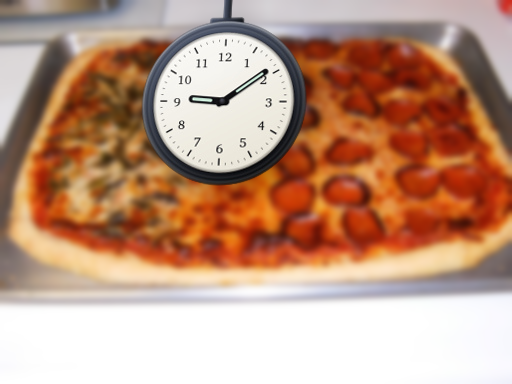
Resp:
**9:09**
